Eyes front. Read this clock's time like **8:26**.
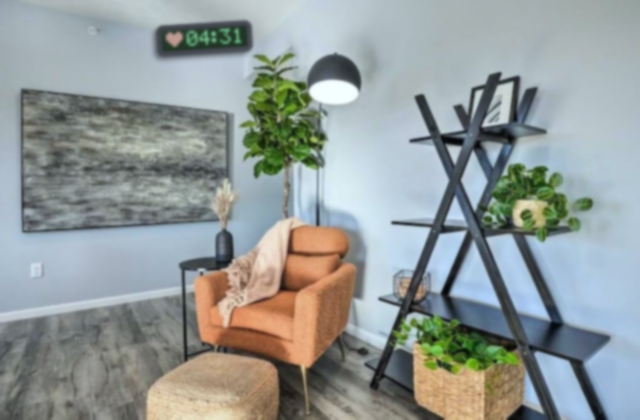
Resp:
**4:31**
